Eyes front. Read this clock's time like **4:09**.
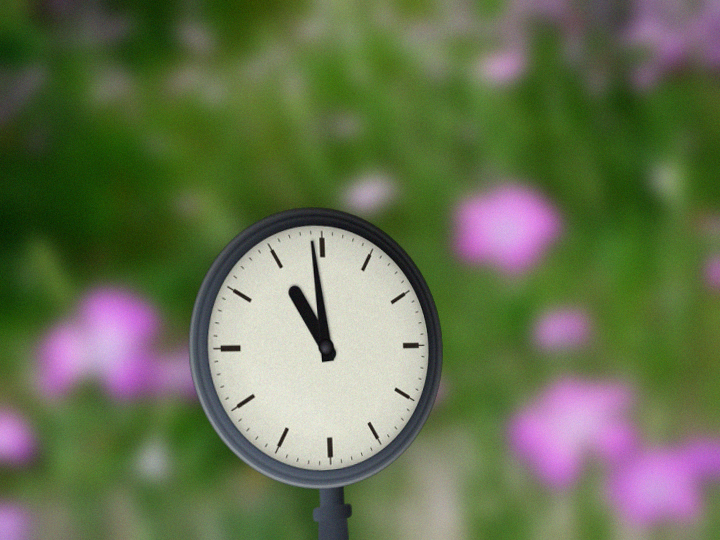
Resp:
**10:59**
